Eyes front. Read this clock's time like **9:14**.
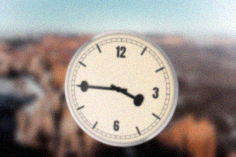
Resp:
**3:45**
